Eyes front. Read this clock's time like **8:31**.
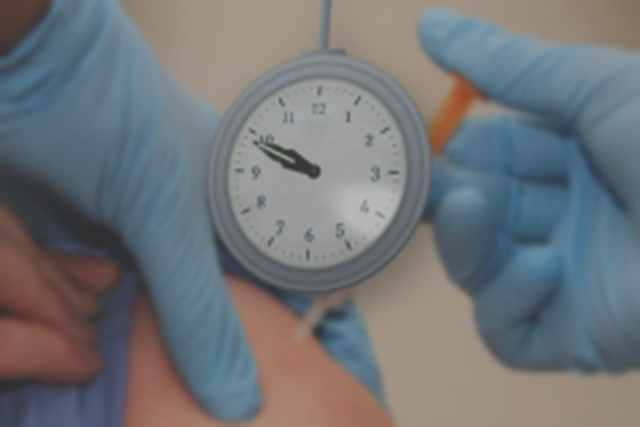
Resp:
**9:49**
